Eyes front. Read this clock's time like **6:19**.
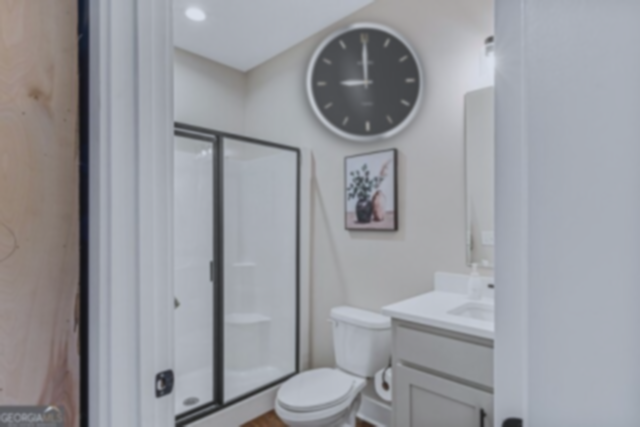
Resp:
**9:00**
